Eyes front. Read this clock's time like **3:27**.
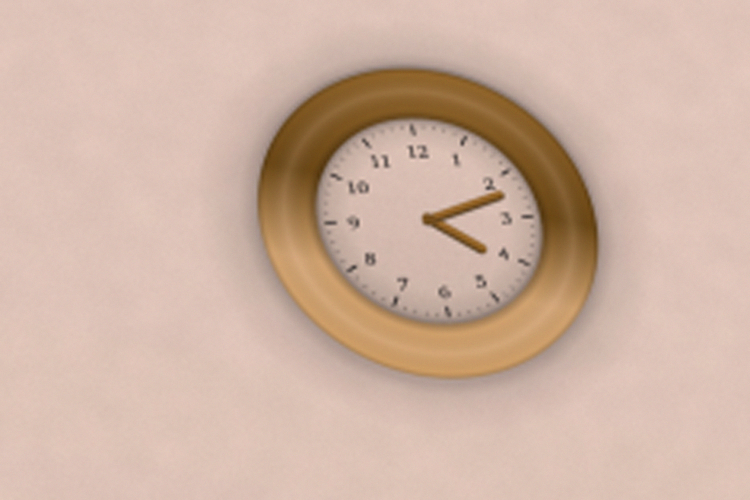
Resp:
**4:12**
